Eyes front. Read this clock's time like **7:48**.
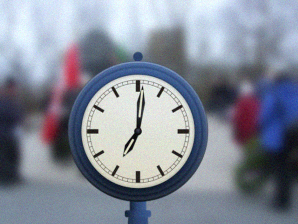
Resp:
**7:01**
